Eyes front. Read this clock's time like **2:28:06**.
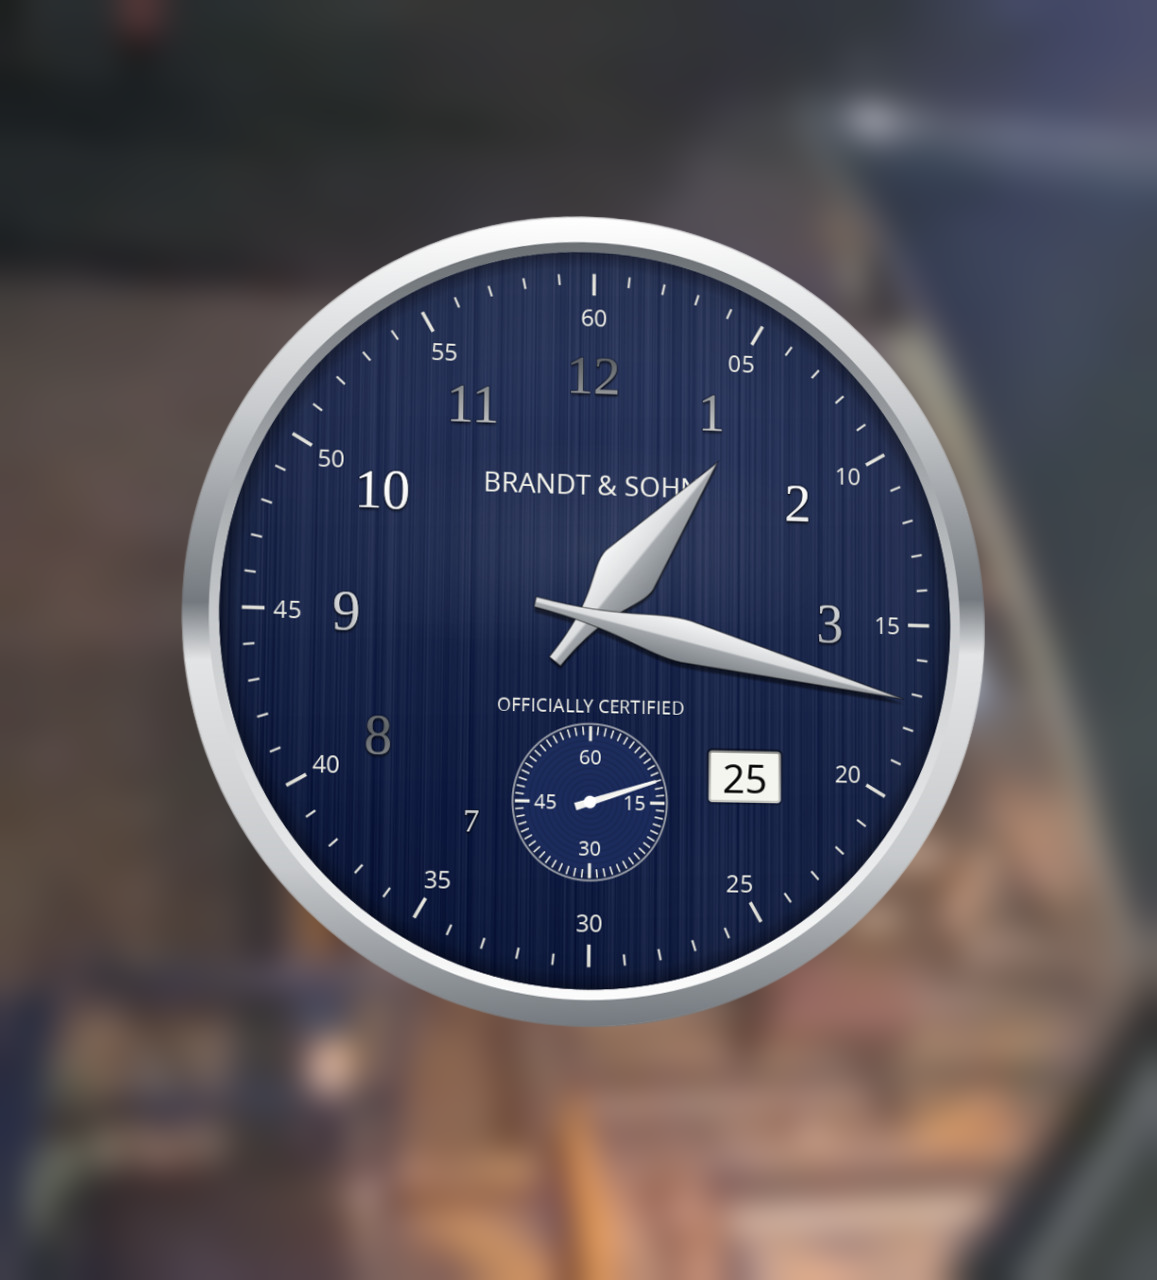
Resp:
**1:17:12**
